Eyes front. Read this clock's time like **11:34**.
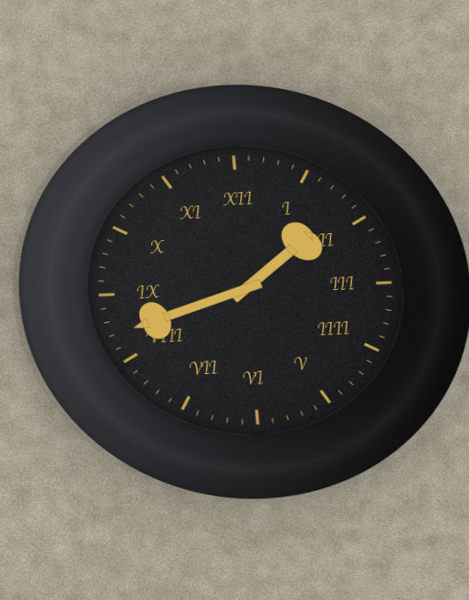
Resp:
**1:42**
